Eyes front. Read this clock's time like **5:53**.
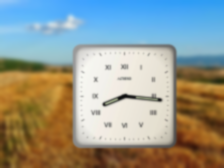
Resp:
**8:16**
